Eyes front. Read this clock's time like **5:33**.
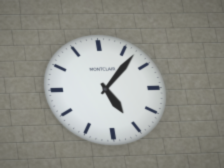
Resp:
**5:07**
